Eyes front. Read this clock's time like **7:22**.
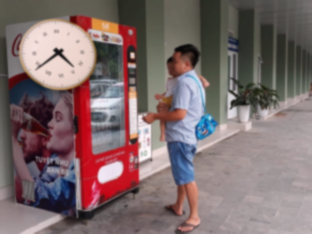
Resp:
**4:39**
